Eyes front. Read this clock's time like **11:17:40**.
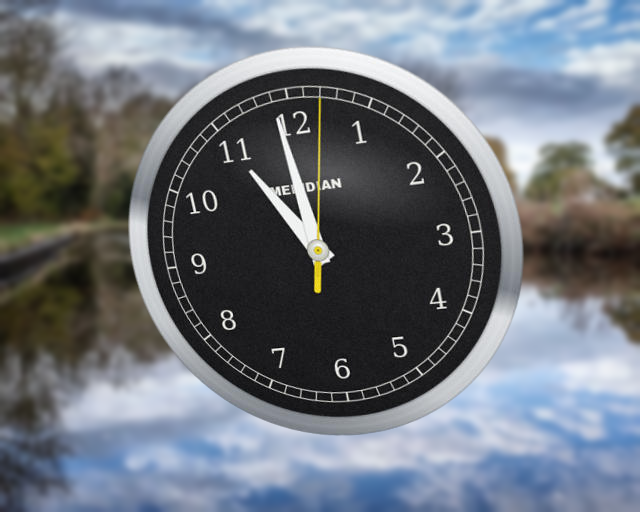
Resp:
**10:59:02**
